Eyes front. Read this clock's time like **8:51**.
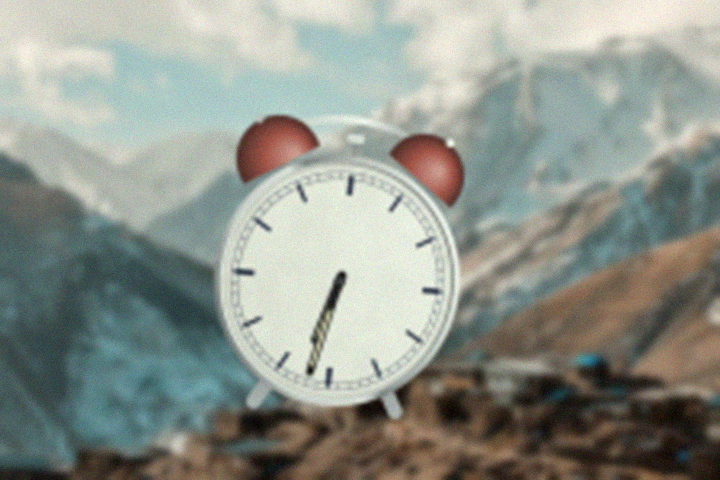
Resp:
**6:32**
